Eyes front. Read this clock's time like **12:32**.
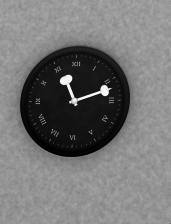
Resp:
**11:12**
